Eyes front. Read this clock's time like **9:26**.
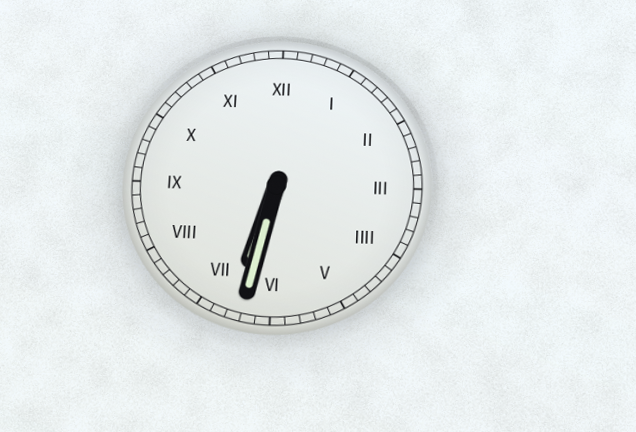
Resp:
**6:32**
